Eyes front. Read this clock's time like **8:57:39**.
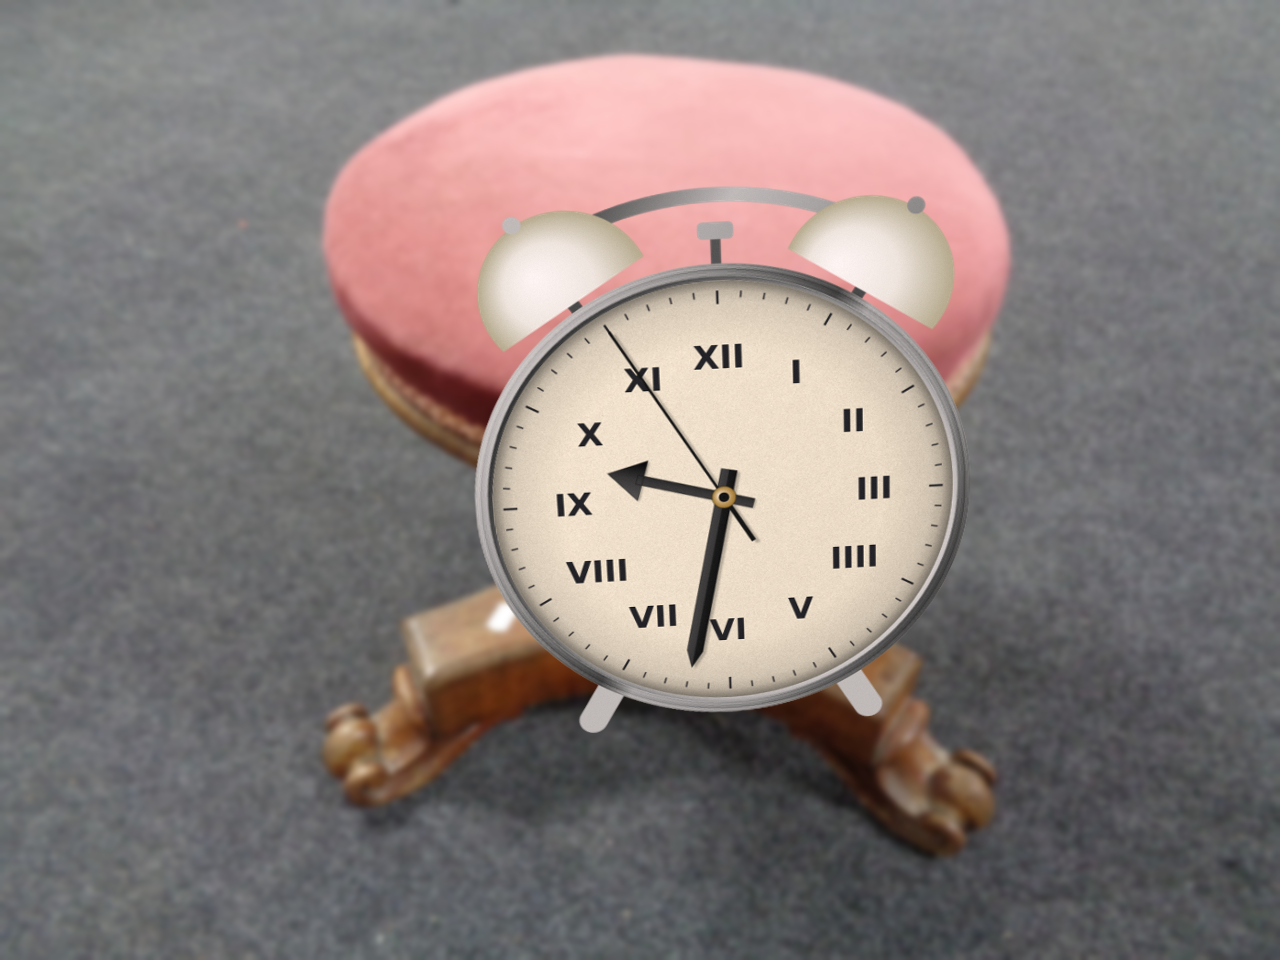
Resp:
**9:31:55**
